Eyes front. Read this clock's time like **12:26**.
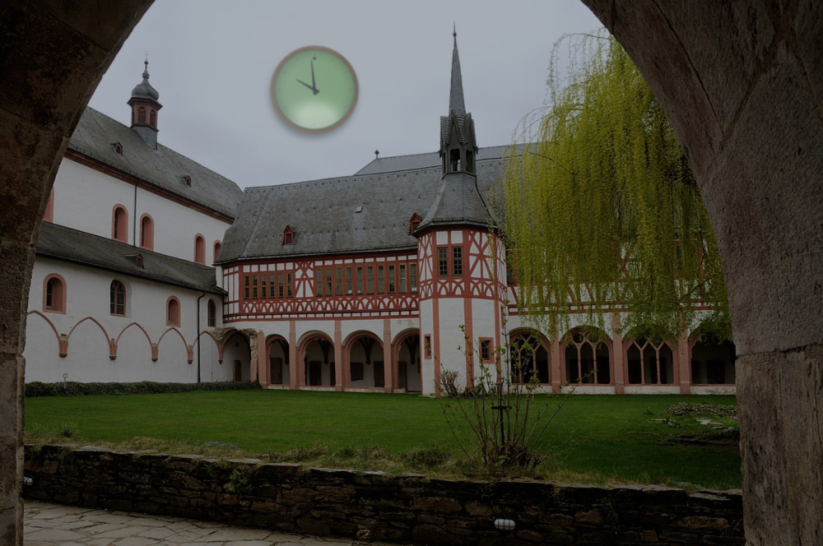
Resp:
**9:59**
